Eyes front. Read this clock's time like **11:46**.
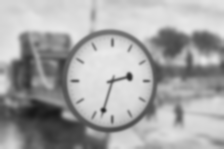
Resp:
**2:33**
